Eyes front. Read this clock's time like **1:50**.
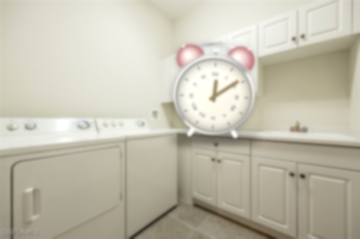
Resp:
**12:09**
